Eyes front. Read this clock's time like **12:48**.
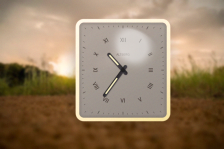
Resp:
**10:36**
